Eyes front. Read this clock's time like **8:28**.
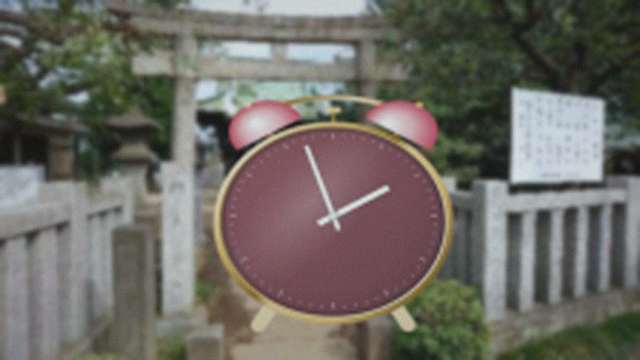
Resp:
**1:57**
